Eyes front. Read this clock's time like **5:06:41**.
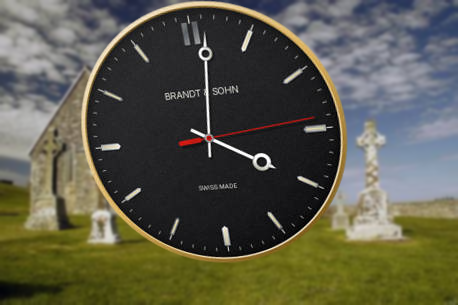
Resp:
**4:01:14**
